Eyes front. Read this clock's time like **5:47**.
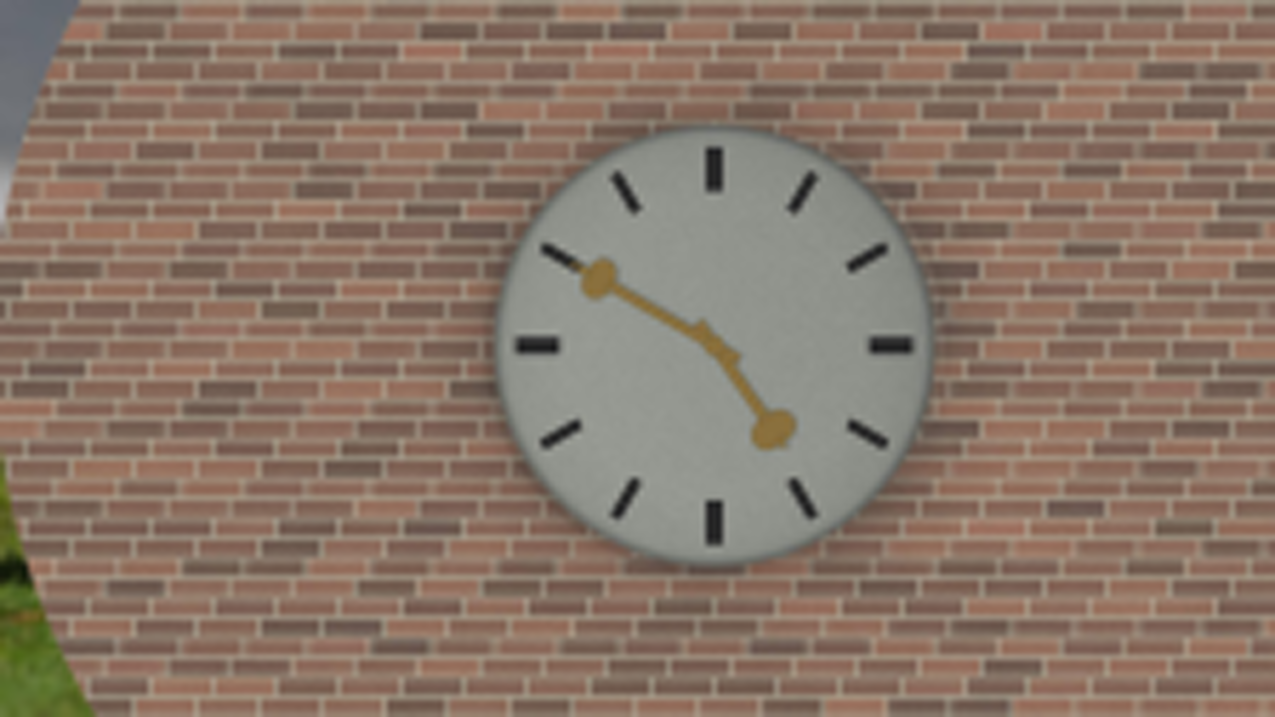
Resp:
**4:50**
